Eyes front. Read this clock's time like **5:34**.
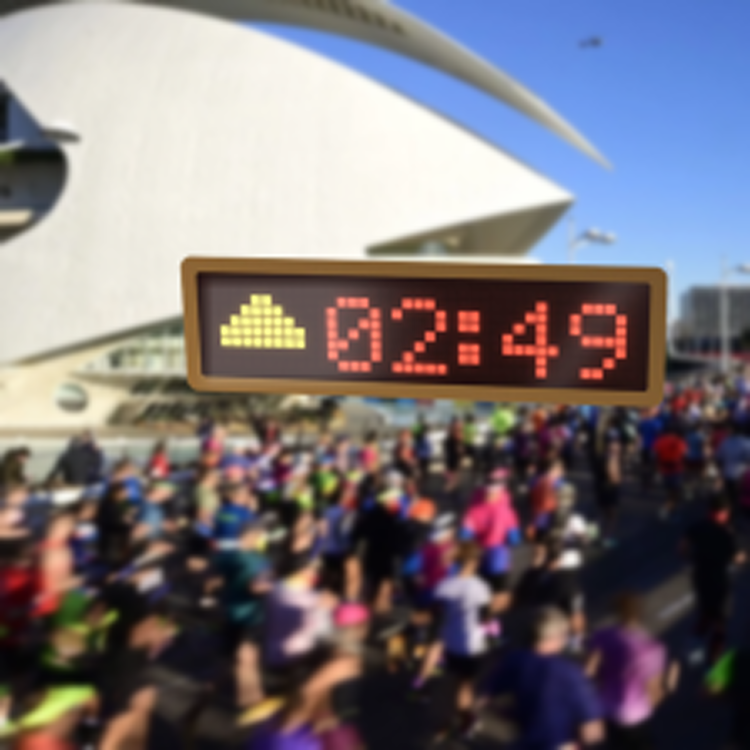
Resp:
**2:49**
